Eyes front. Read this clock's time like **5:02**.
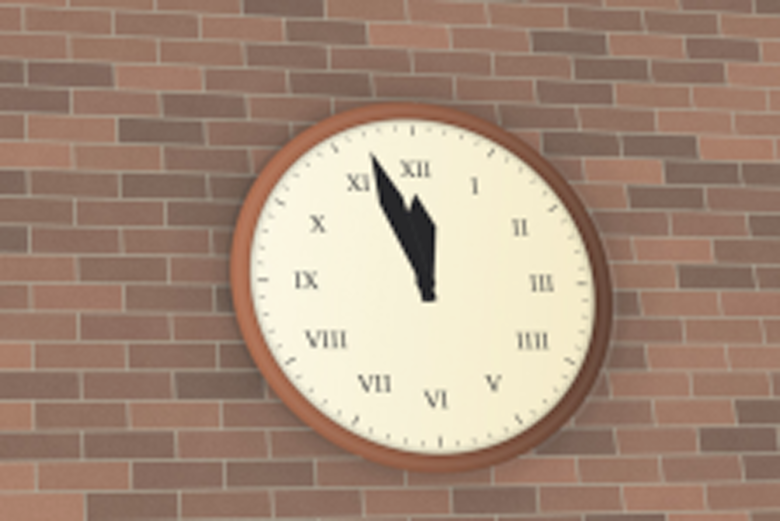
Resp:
**11:57**
